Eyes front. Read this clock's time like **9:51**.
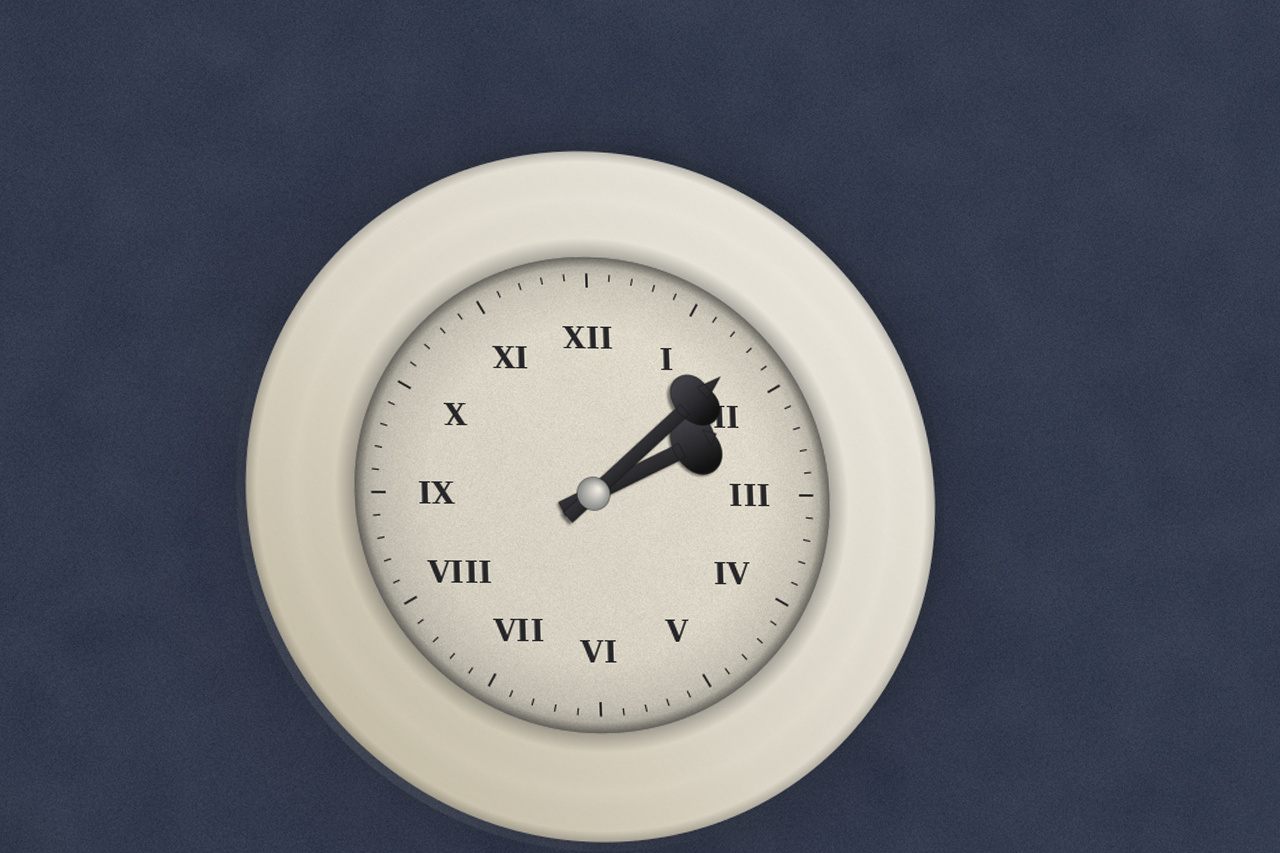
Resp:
**2:08**
